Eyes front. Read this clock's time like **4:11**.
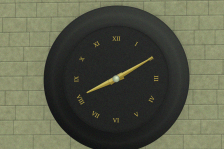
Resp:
**8:10**
